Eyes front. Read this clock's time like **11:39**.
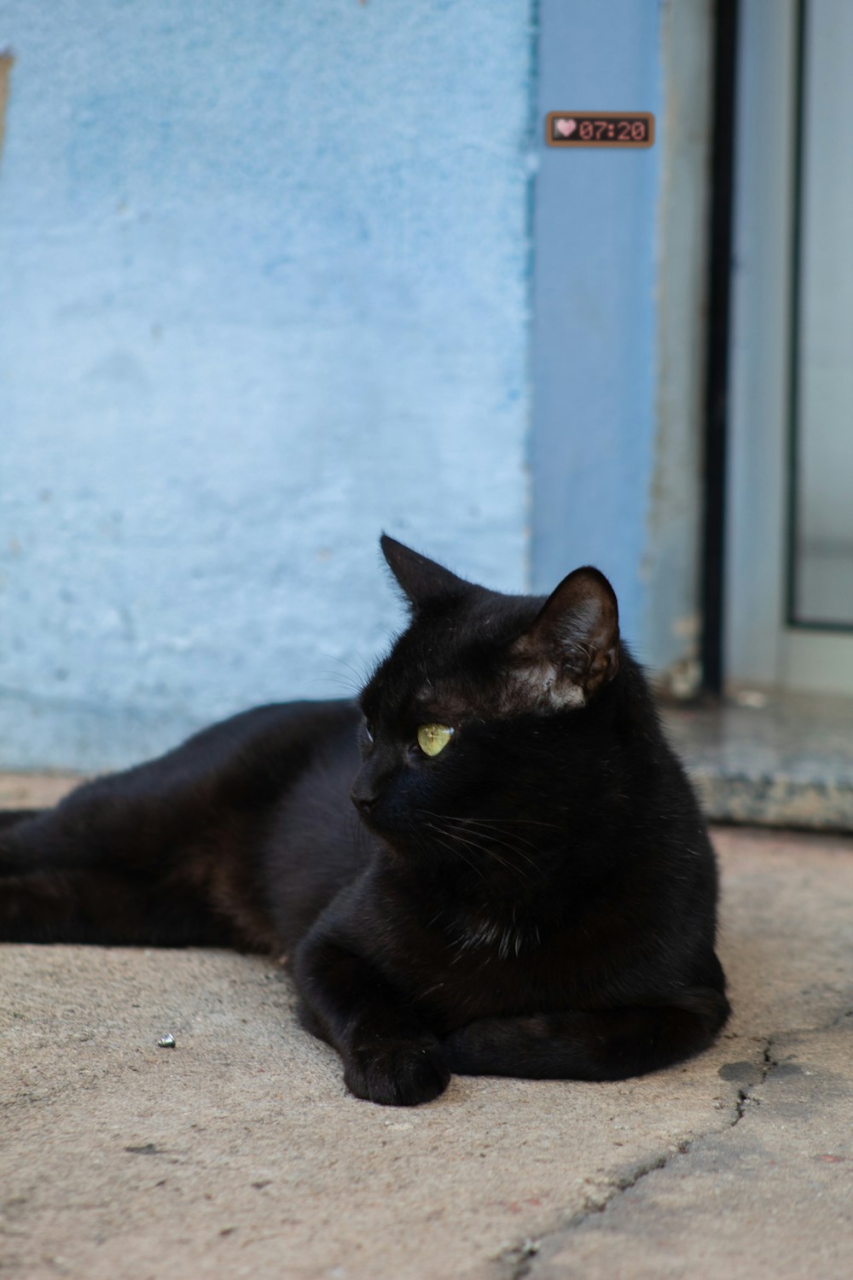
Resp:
**7:20**
